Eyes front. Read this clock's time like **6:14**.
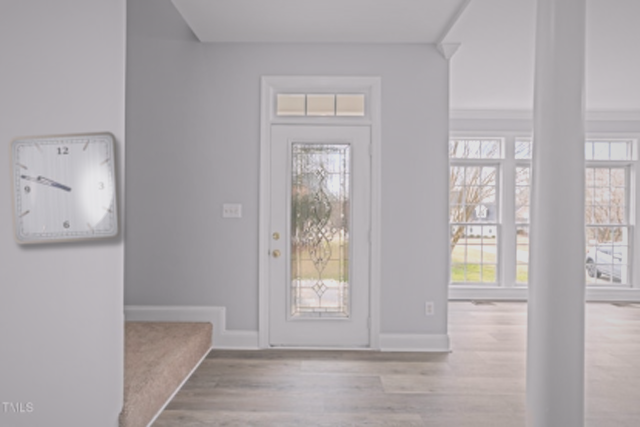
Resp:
**9:48**
